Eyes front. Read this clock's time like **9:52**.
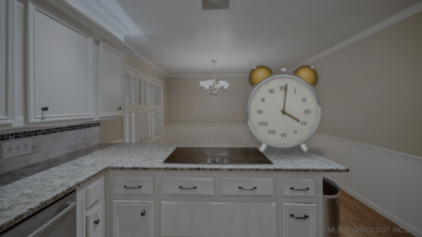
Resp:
**4:01**
